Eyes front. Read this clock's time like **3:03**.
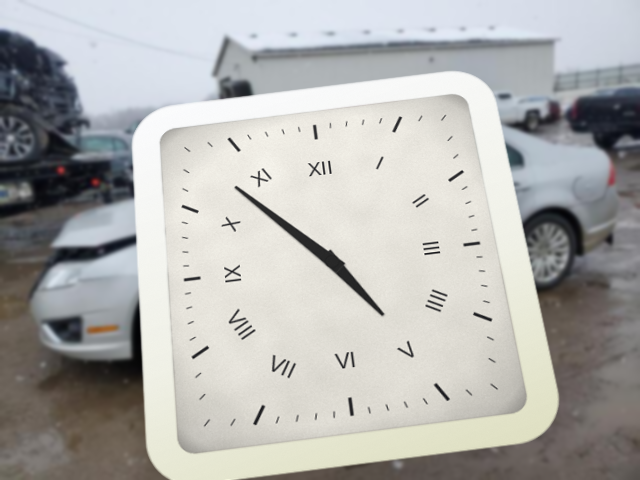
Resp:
**4:53**
